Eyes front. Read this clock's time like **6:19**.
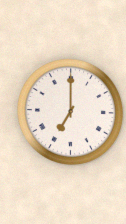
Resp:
**7:00**
